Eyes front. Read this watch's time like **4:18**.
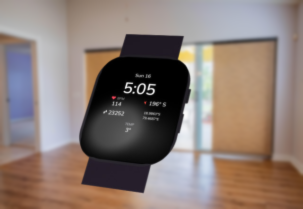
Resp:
**5:05**
